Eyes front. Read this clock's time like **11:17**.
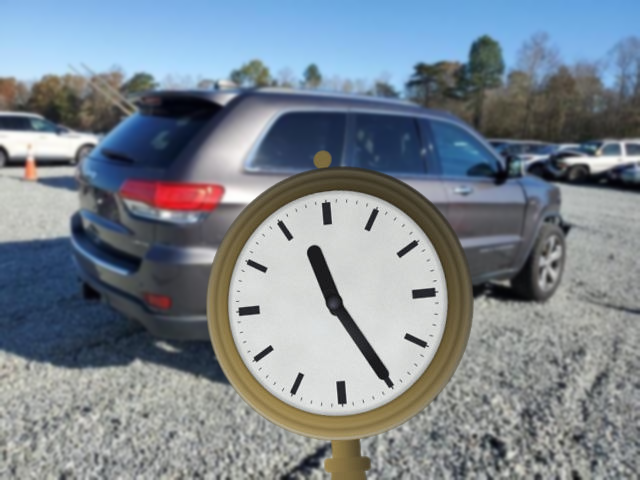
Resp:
**11:25**
